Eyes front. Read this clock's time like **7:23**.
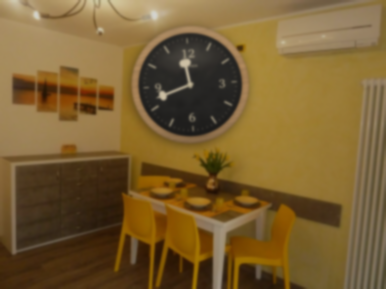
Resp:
**11:42**
